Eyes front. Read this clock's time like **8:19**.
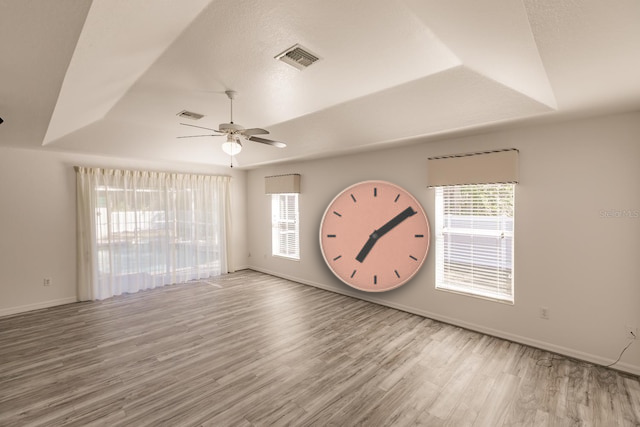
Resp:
**7:09**
